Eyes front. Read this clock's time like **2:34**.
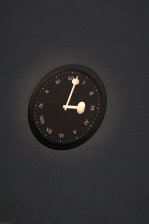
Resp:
**3:02**
